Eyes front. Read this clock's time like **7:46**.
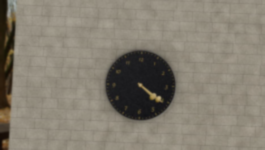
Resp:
**4:21**
